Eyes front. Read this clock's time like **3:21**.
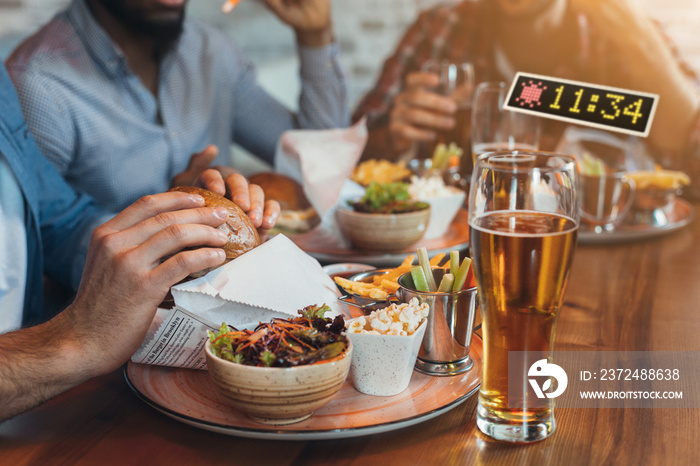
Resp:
**11:34**
